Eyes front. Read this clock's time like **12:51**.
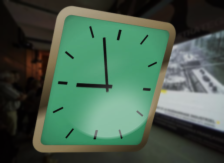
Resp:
**8:57**
